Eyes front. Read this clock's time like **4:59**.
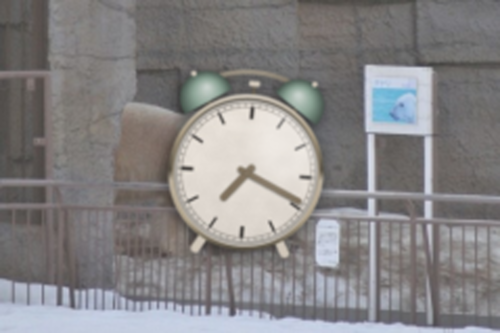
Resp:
**7:19**
